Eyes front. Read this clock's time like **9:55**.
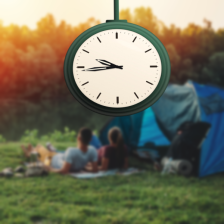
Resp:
**9:44**
